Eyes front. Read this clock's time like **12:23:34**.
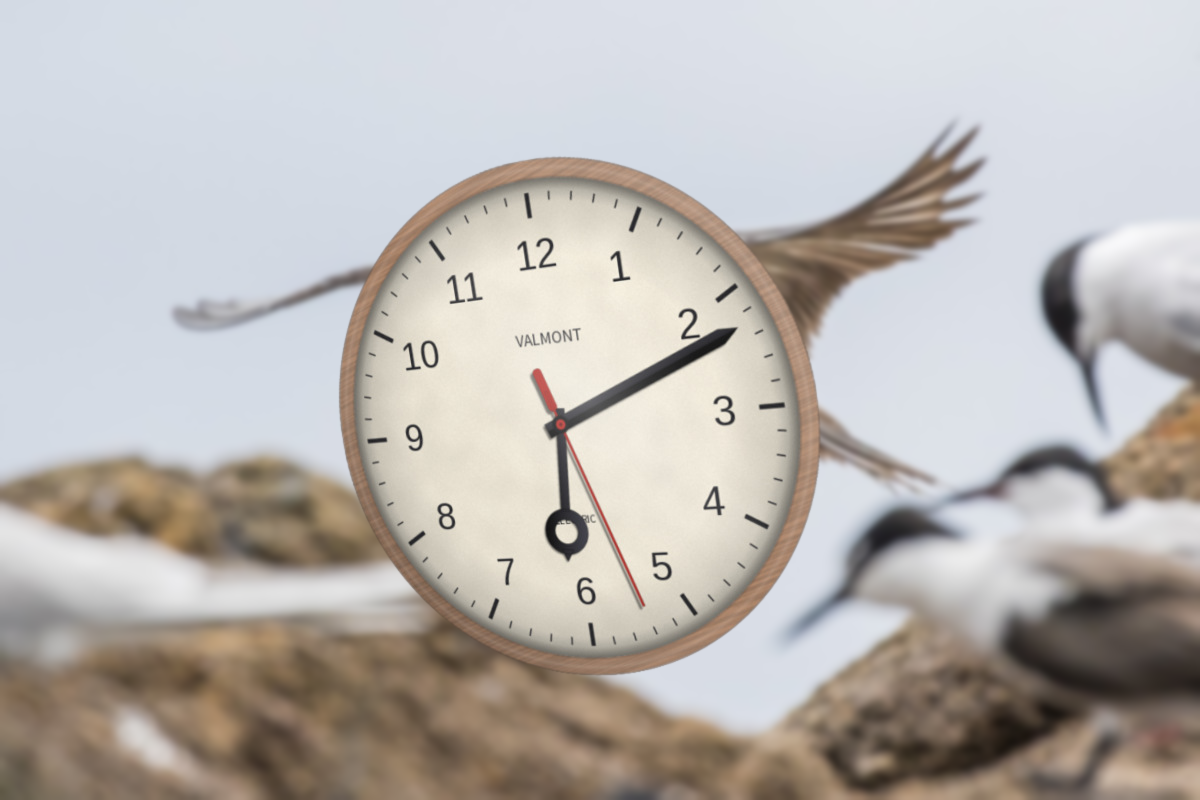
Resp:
**6:11:27**
